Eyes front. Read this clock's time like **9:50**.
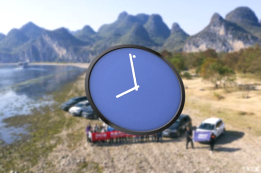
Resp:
**7:59**
